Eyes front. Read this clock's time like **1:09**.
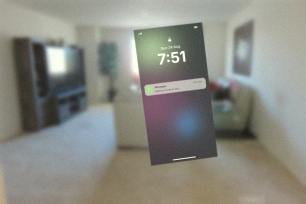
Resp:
**7:51**
